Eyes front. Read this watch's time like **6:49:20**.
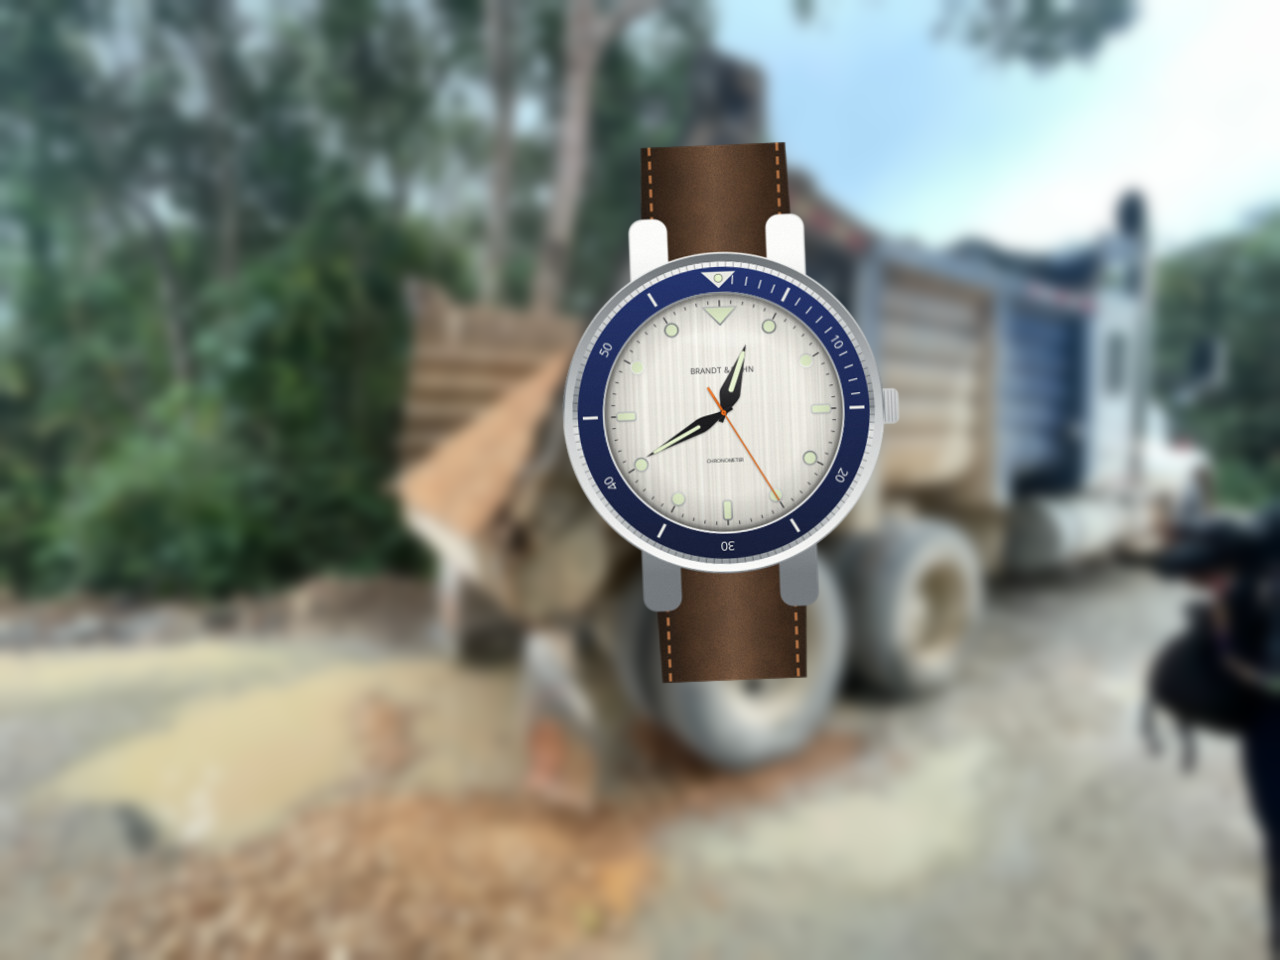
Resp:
**12:40:25**
